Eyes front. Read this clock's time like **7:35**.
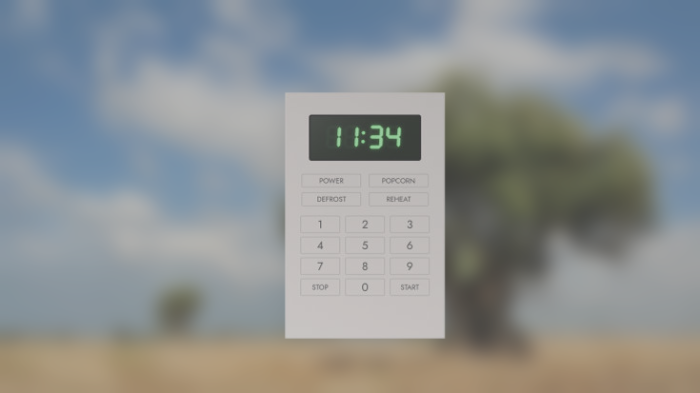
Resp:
**11:34**
